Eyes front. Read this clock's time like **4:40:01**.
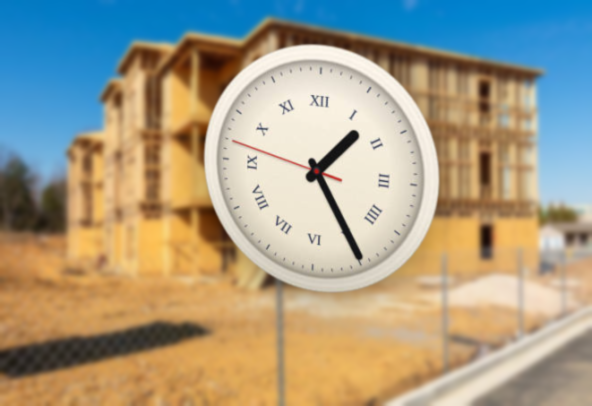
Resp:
**1:24:47**
